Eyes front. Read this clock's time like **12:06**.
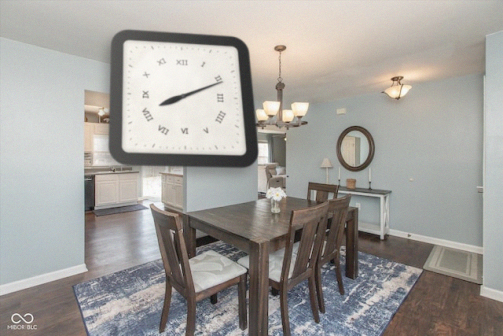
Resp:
**8:11**
